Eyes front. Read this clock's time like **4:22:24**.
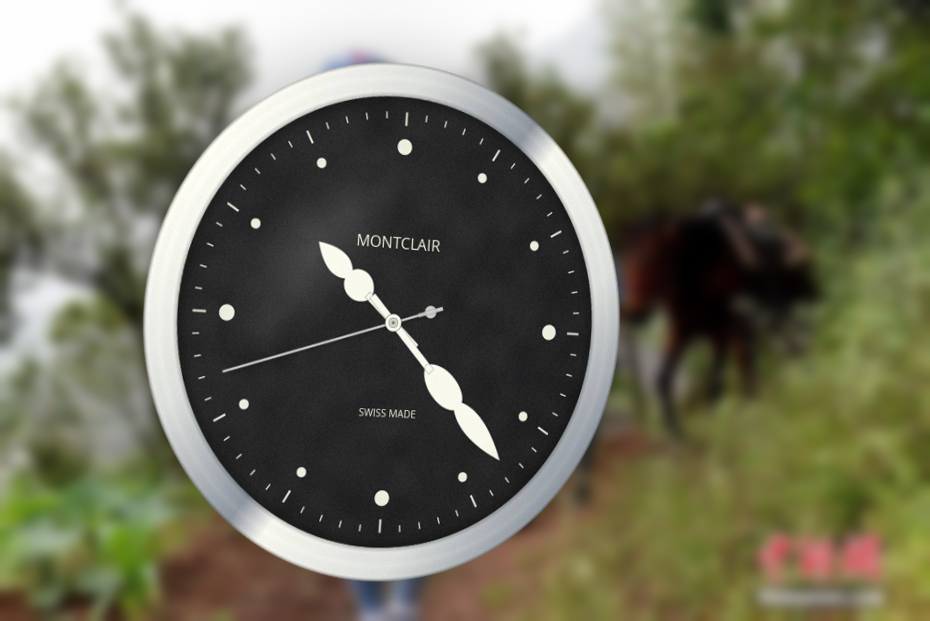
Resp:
**10:22:42**
